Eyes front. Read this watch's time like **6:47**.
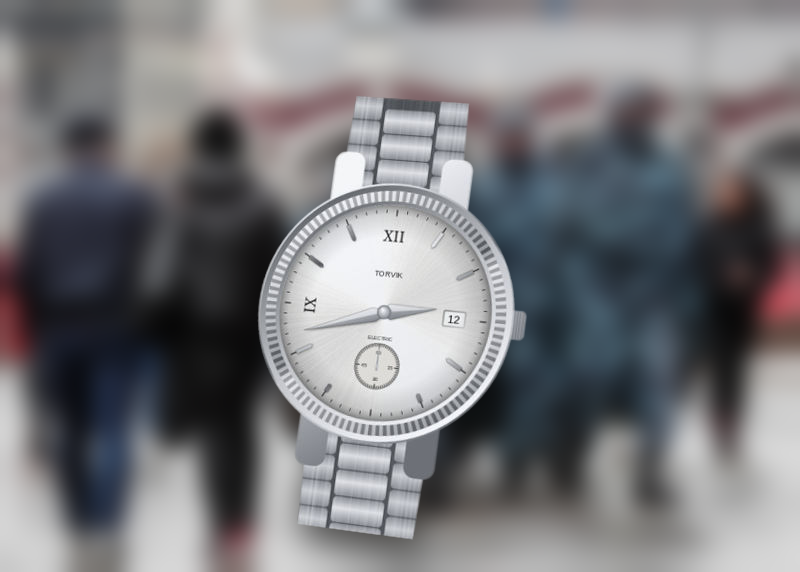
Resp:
**2:42**
